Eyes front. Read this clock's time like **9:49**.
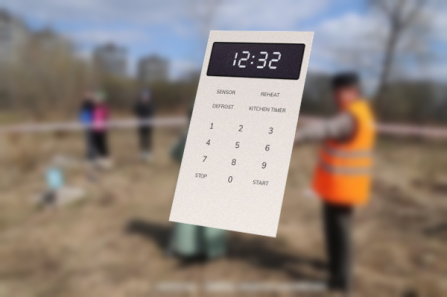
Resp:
**12:32**
